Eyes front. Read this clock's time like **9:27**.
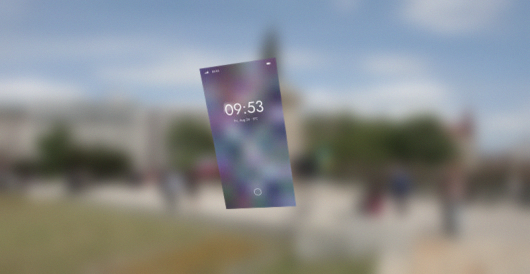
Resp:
**9:53**
